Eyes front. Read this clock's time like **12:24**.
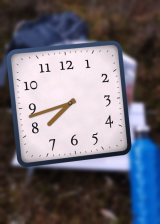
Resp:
**7:43**
